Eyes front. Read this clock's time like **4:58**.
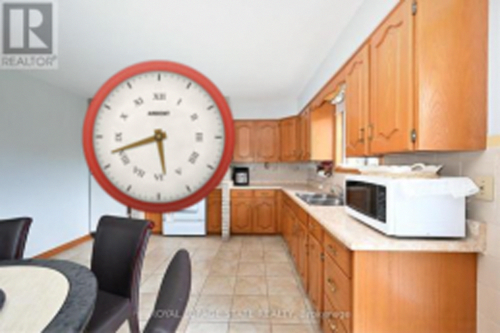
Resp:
**5:42**
